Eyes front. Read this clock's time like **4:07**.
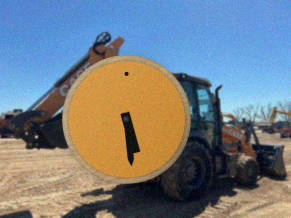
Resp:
**5:29**
